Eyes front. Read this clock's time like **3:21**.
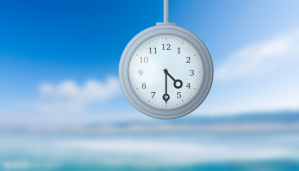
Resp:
**4:30**
